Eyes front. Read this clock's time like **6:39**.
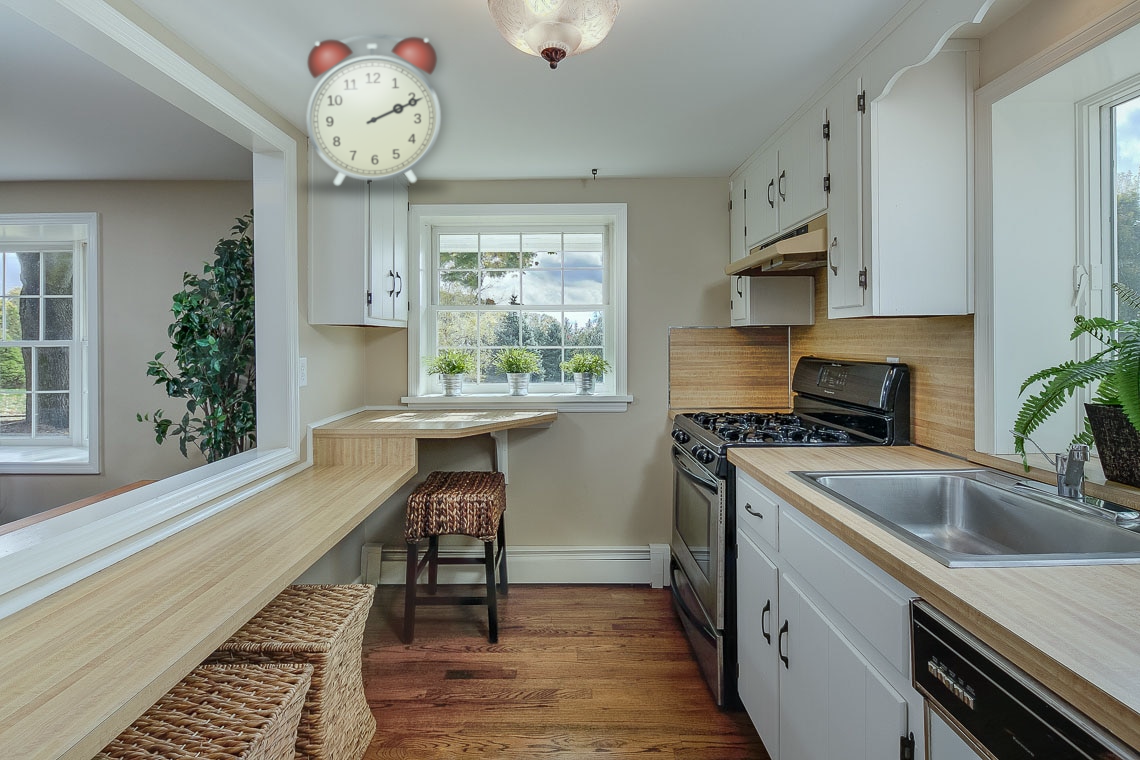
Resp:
**2:11**
